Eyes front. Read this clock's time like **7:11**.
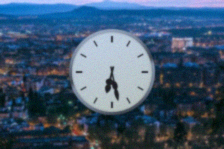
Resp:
**6:28**
